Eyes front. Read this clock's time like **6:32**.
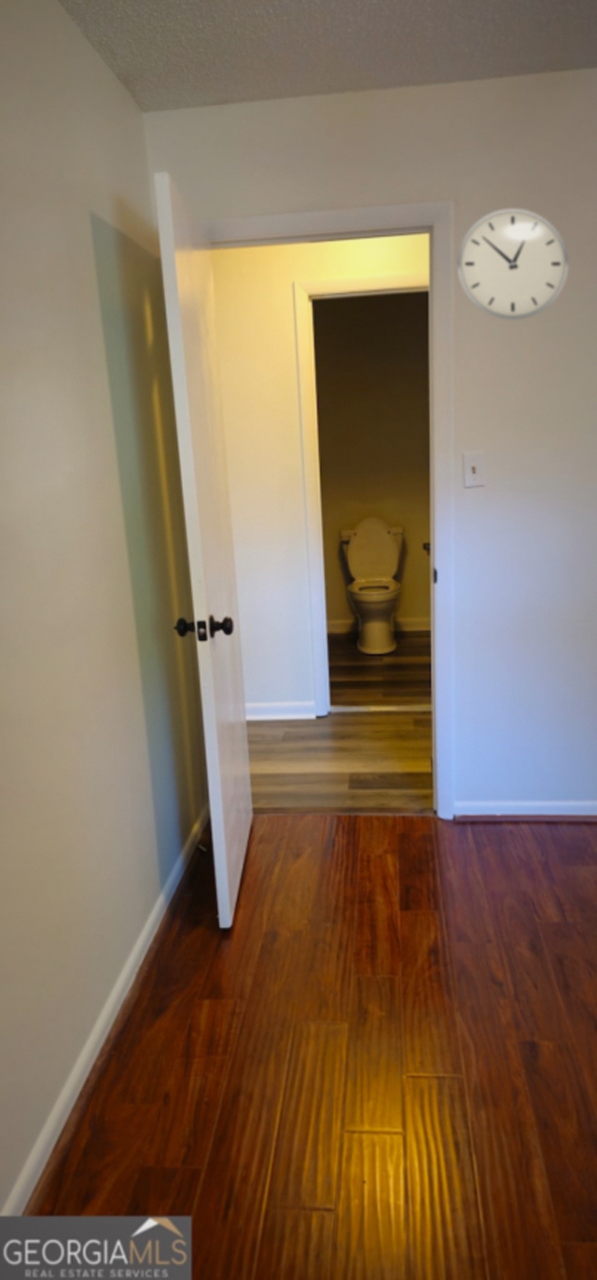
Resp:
**12:52**
